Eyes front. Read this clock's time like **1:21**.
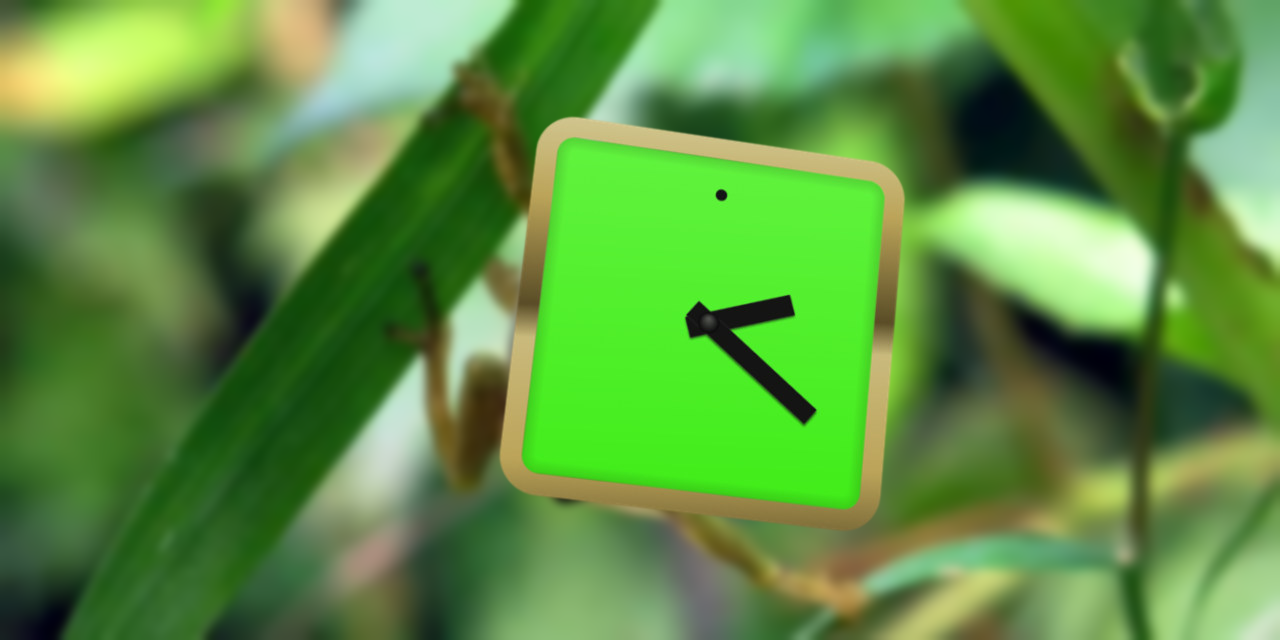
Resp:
**2:21**
